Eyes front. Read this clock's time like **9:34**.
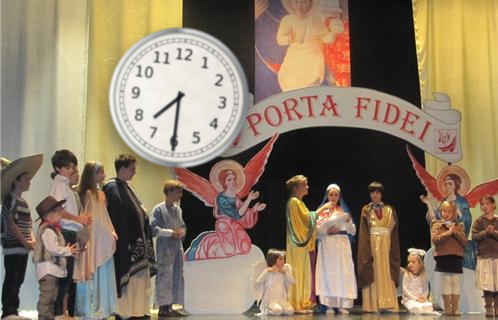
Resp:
**7:30**
